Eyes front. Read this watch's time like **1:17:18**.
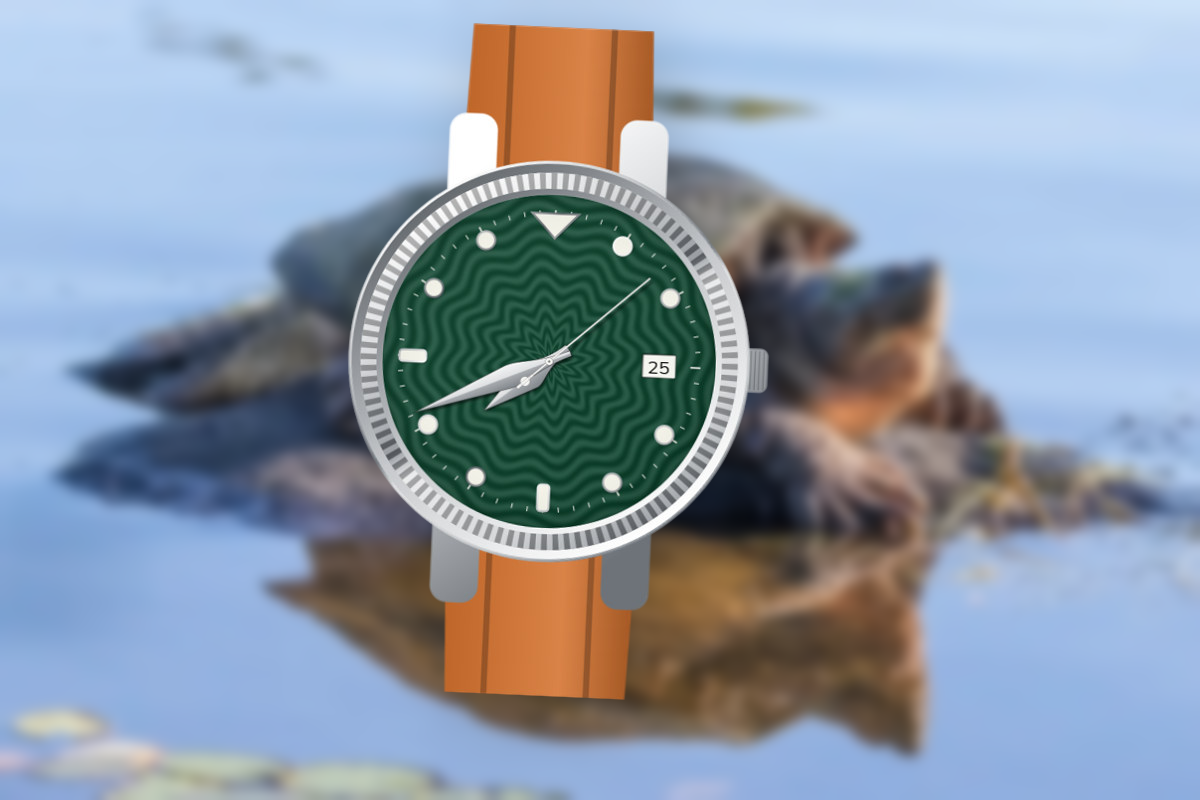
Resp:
**7:41:08**
